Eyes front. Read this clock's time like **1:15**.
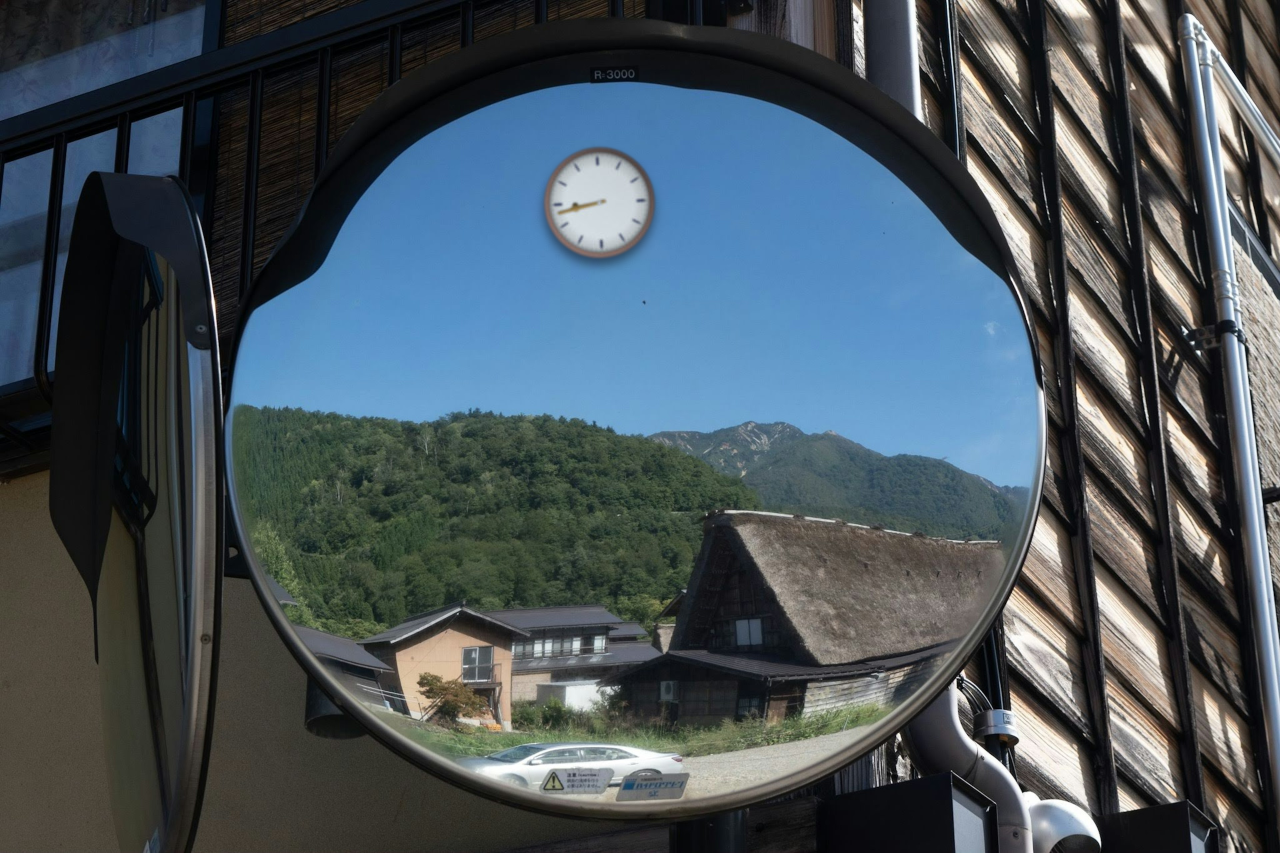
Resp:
**8:43**
